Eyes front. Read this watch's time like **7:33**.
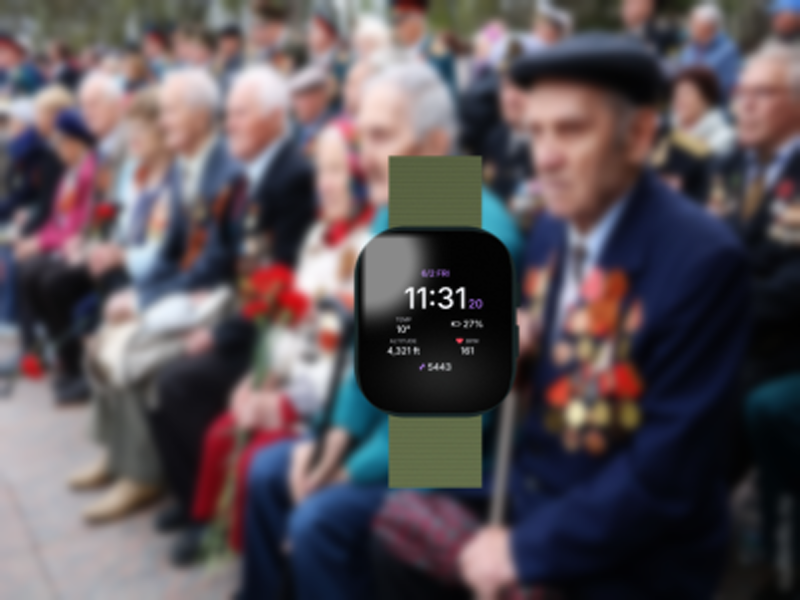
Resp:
**11:31**
